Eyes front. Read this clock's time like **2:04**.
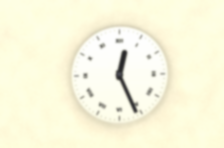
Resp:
**12:26**
